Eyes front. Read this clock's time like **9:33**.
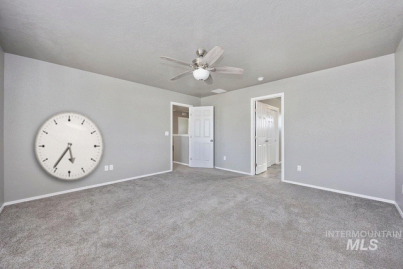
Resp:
**5:36**
